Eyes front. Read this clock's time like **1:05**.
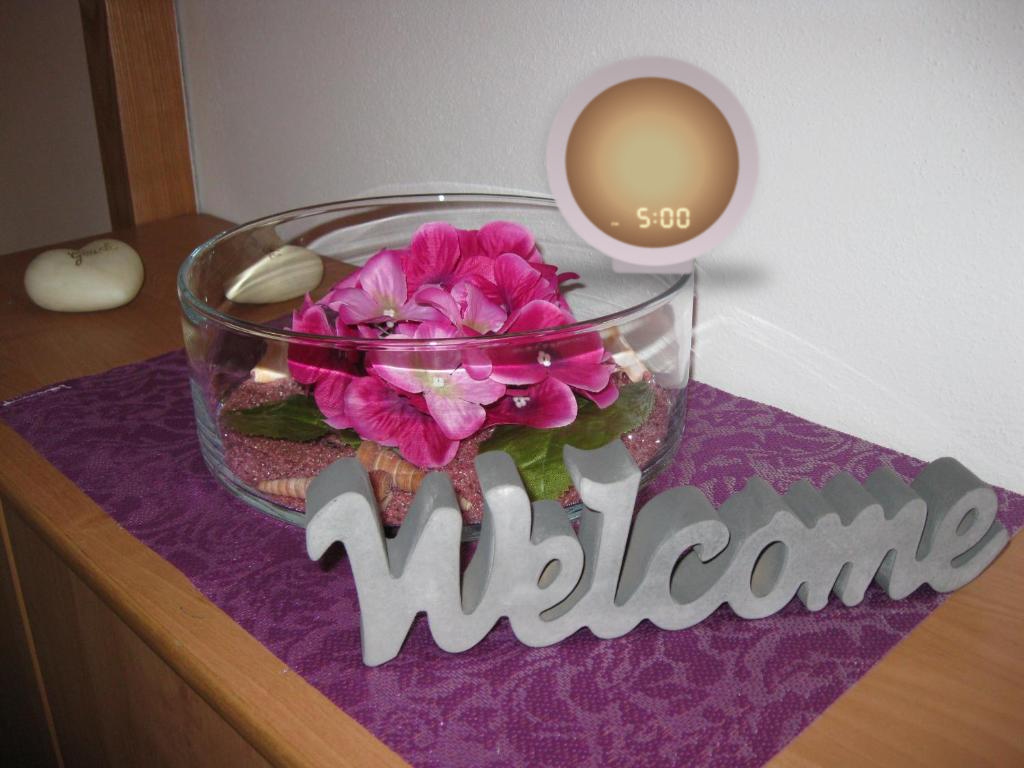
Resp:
**5:00**
